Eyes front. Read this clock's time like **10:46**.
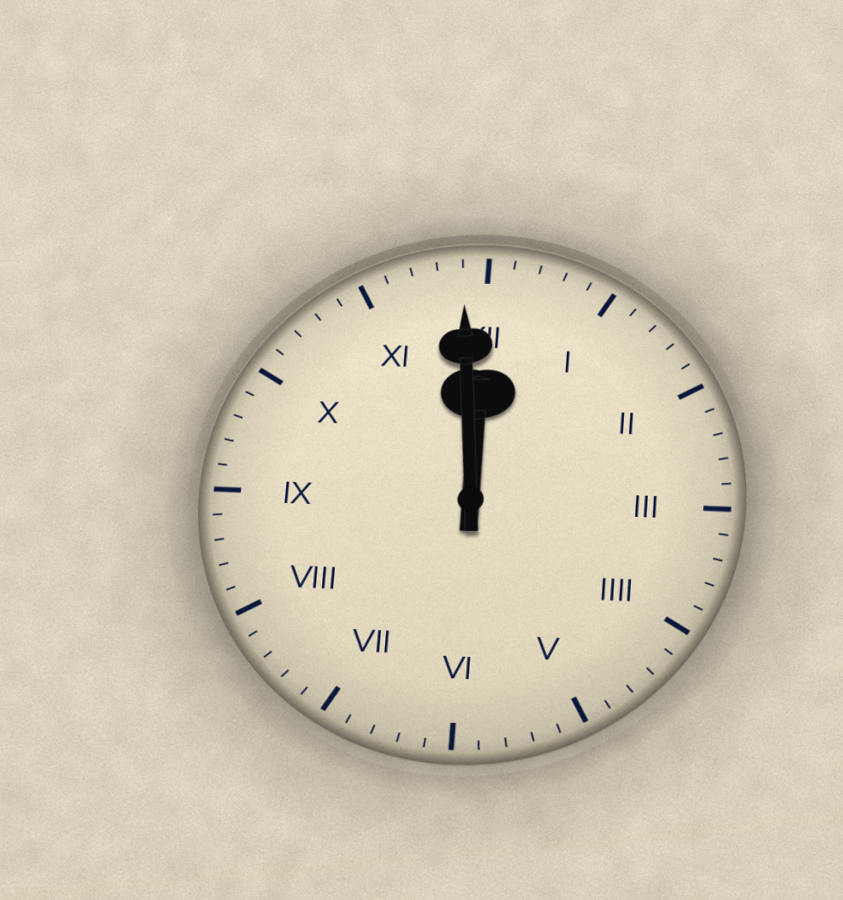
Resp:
**11:59**
